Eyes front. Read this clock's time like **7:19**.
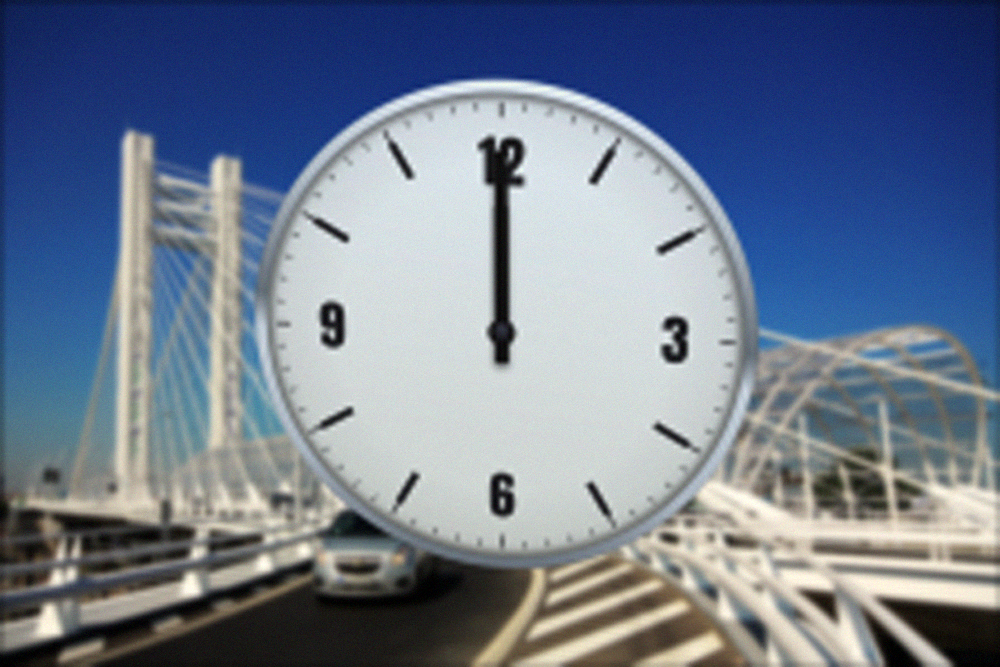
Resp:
**12:00**
